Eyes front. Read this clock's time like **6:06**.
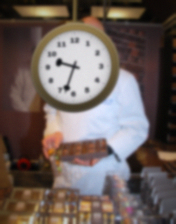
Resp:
**9:33**
